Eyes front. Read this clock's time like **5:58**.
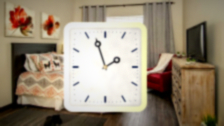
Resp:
**1:57**
